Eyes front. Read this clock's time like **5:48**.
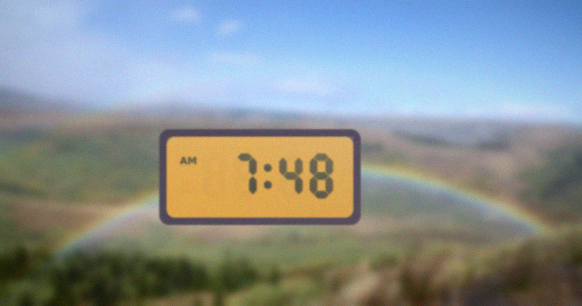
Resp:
**7:48**
